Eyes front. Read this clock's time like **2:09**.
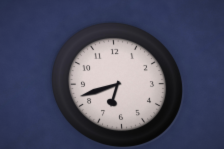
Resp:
**6:42**
